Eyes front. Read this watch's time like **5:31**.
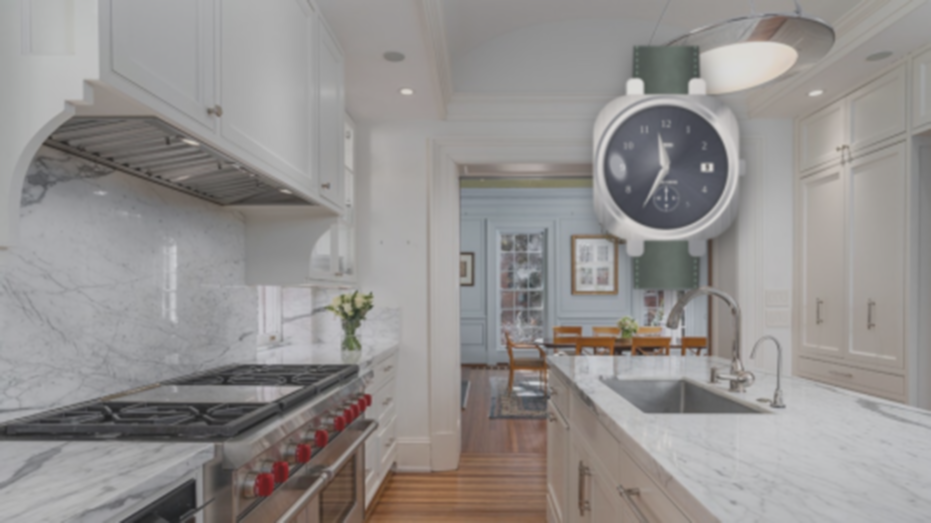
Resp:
**11:35**
